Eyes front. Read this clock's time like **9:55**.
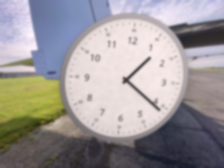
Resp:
**1:21**
